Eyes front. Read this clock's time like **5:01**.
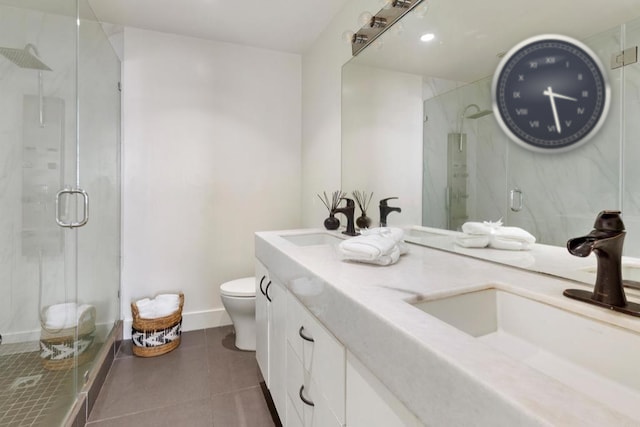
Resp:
**3:28**
